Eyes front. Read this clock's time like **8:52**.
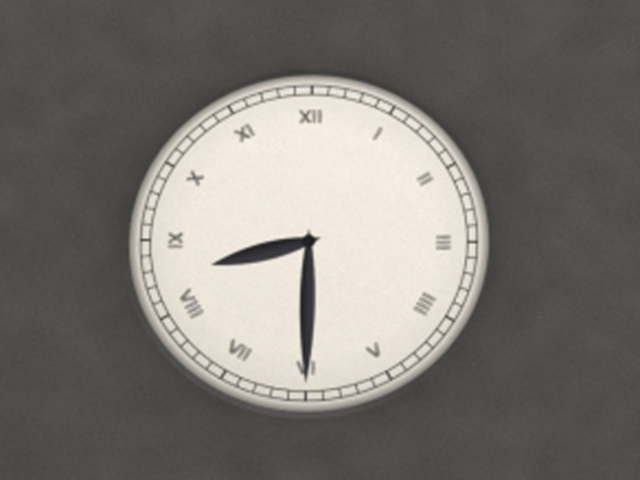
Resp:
**8:30**
